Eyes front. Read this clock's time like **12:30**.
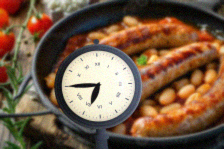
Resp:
**6:45**
